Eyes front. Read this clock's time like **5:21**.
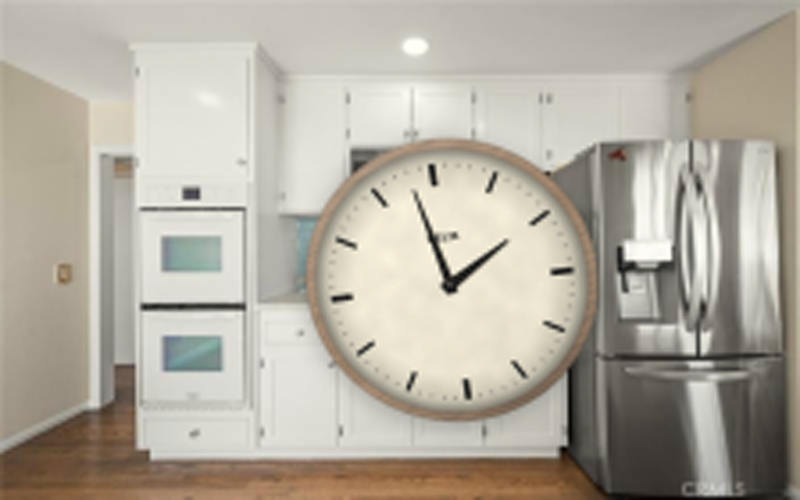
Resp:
**1:58**
